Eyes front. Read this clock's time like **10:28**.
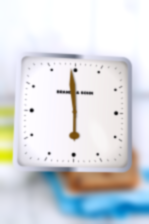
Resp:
**5:59**
